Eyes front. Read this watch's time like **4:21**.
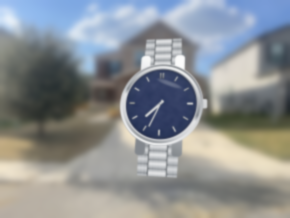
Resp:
**7:34**
